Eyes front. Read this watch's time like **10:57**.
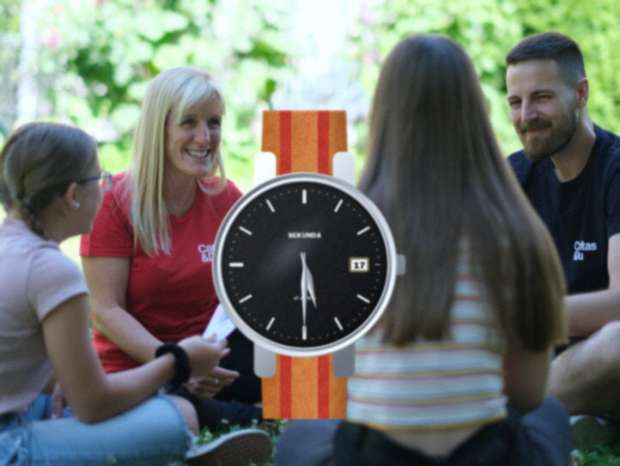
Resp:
**5:30**
